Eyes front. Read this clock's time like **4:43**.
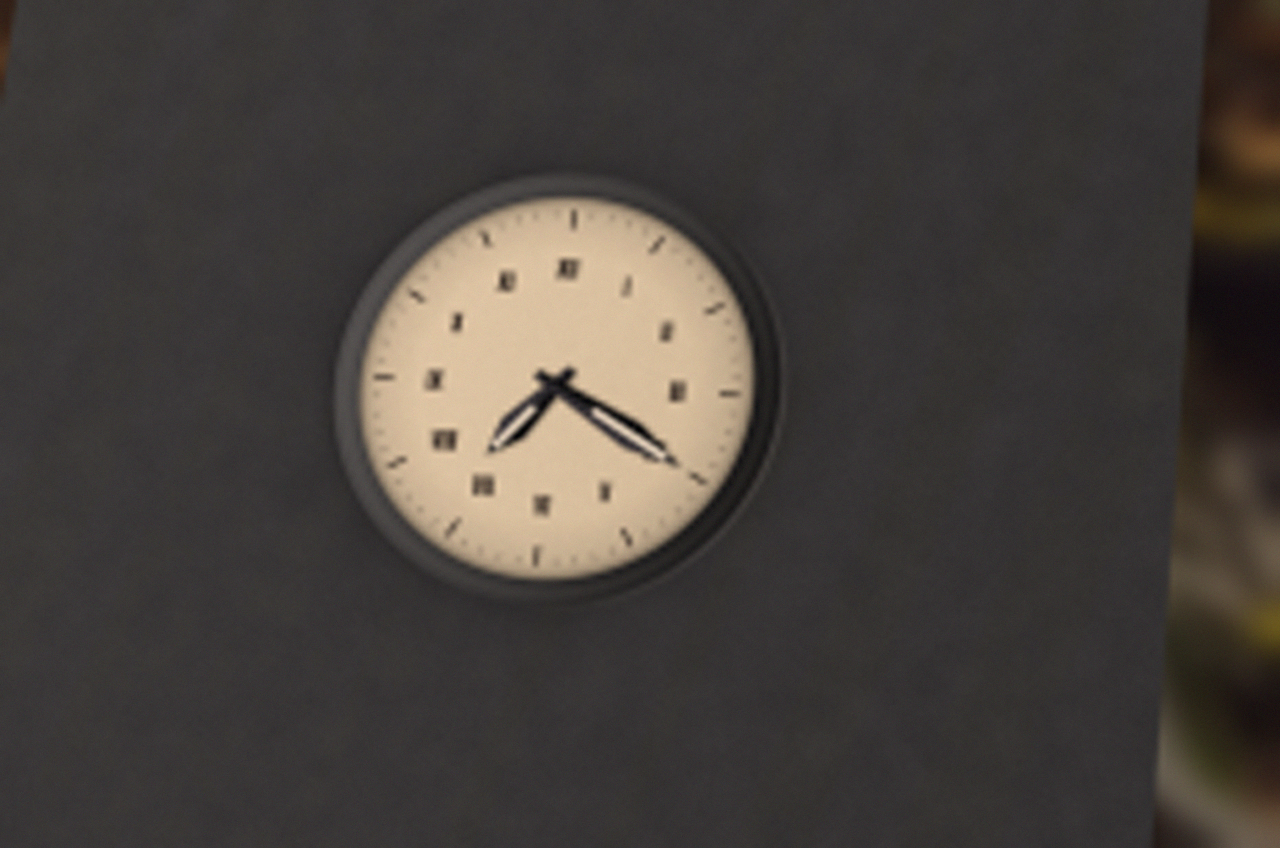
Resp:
**7:20**
